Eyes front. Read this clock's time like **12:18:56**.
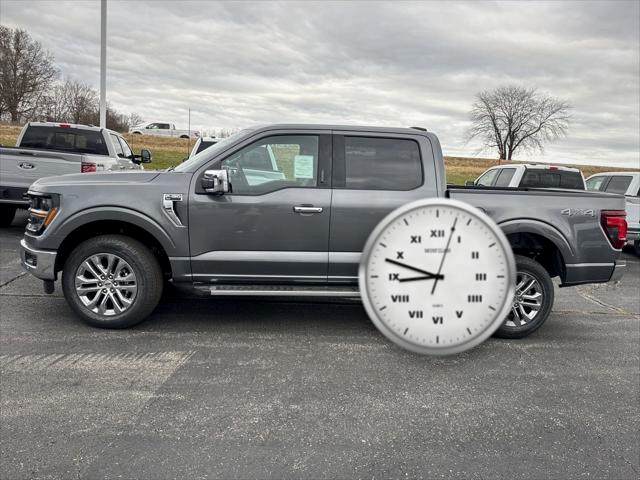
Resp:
**8:48:03**
